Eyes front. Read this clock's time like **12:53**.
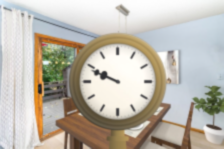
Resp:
**9:49**
